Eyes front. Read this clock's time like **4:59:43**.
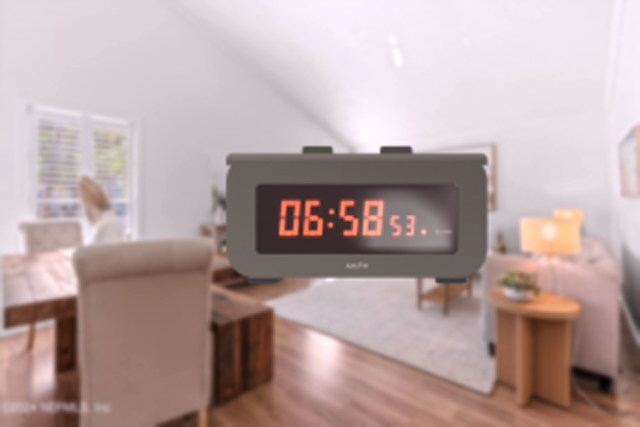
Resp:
**6:58:53**
